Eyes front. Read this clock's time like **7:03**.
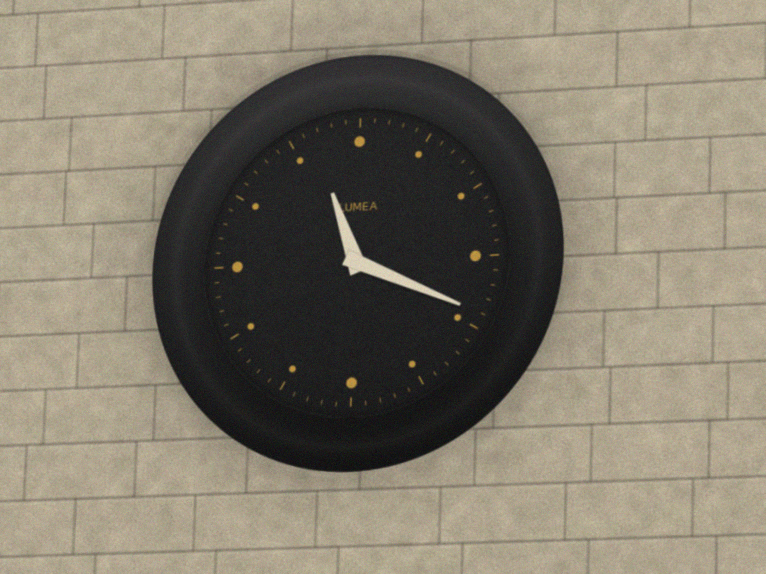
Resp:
**11:19**
